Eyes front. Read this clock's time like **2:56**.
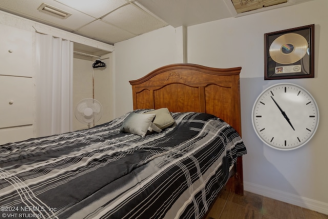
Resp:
**4:54**
